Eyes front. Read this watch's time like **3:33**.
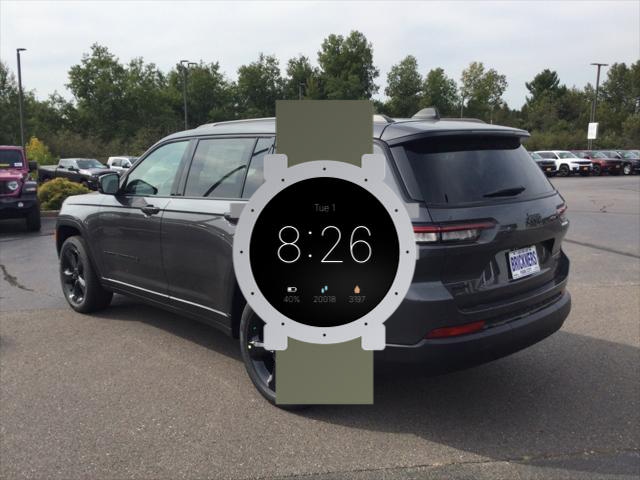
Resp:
**8:26**
